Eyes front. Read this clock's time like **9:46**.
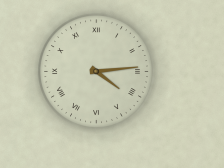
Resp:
**4:14**
